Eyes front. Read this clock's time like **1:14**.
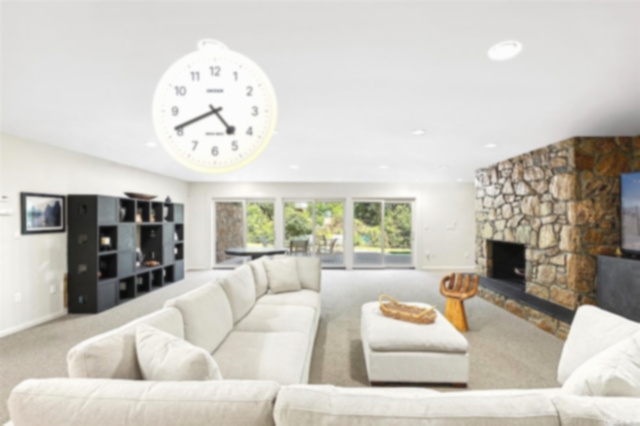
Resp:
**4:41**
